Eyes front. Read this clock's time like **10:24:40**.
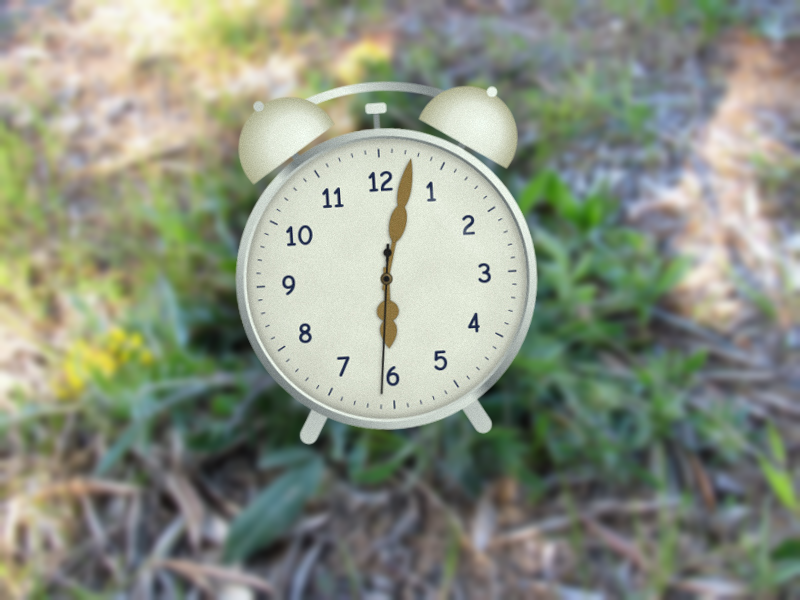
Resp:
**6:02:31**
